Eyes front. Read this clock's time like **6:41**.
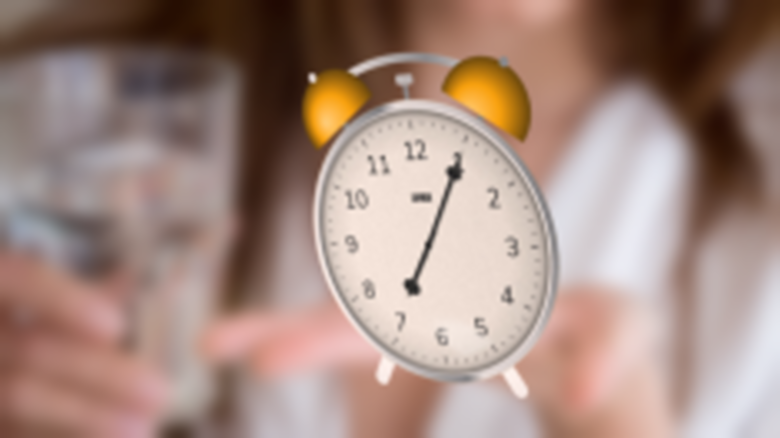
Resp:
**7:05**
